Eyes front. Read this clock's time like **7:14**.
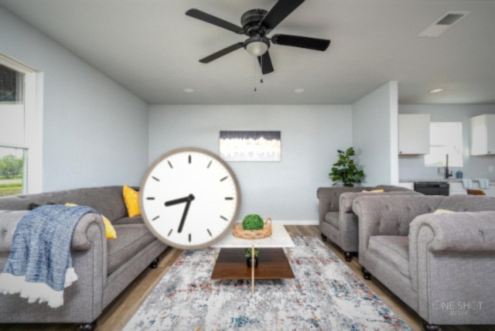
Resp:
**8:33**
